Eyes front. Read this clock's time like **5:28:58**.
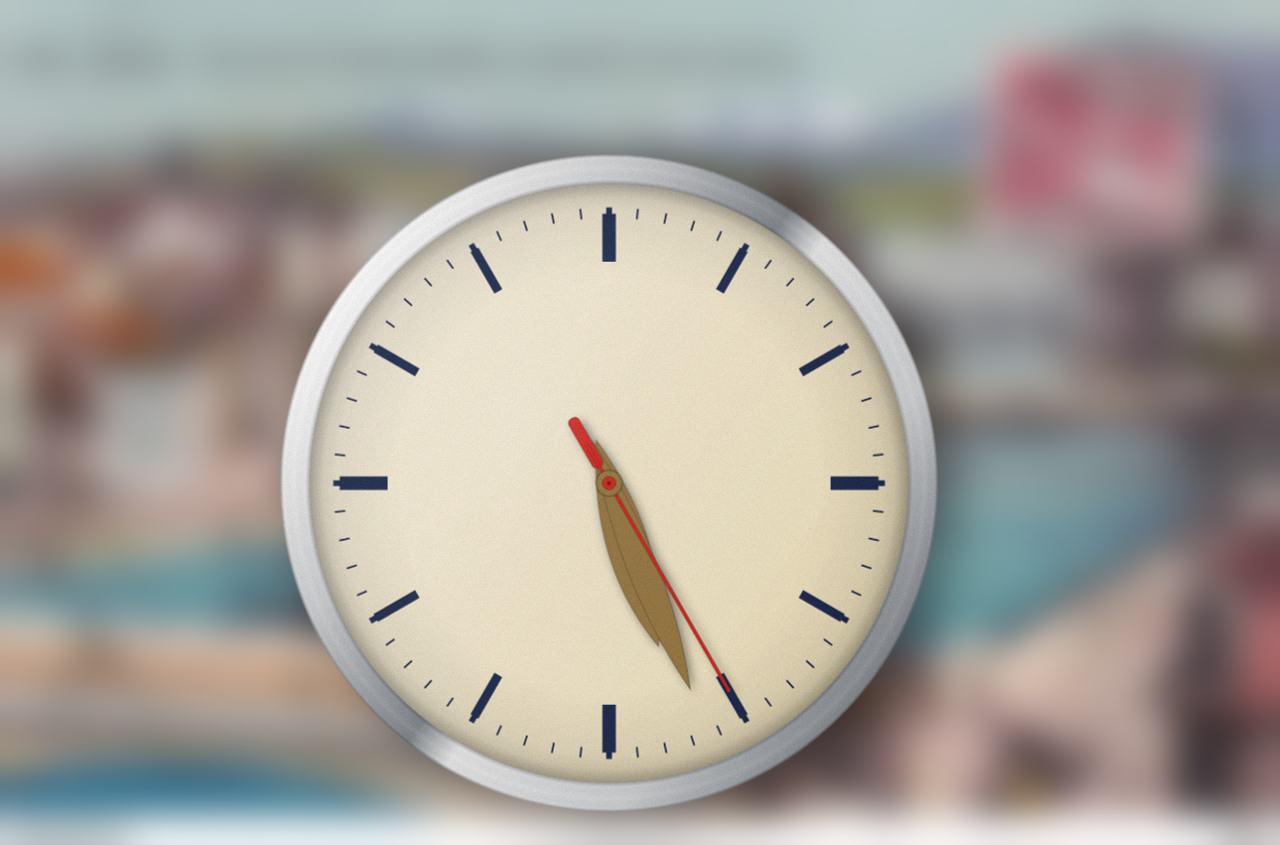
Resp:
**5:26:25**
